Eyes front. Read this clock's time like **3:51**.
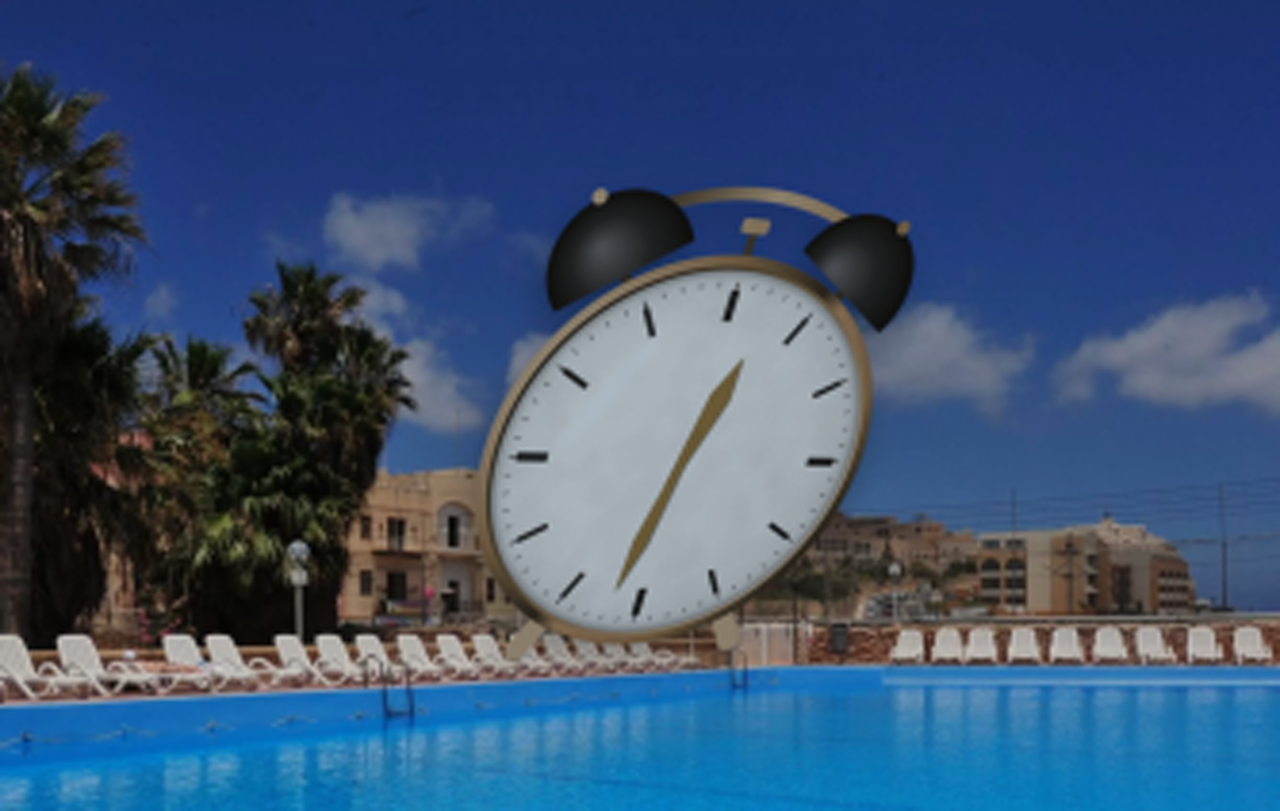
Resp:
**12:32**
